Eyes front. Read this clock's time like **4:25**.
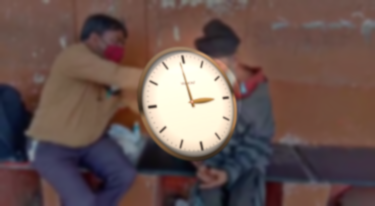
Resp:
**2:59**
